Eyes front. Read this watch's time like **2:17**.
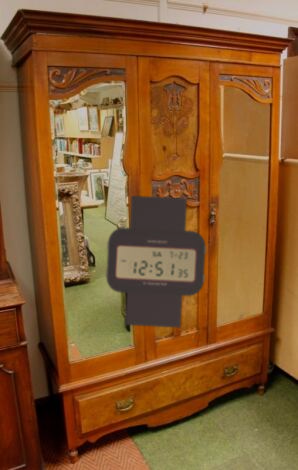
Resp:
**12:51**
